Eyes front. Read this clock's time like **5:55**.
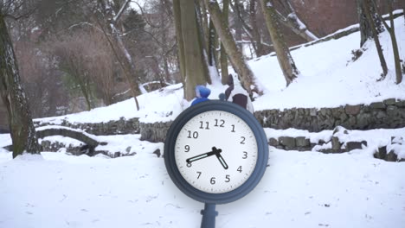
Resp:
**4:41**
